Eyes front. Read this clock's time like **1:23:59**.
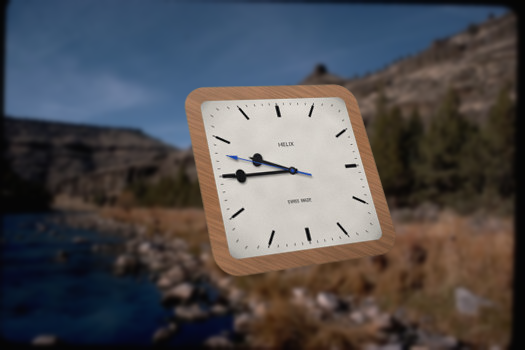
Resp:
**9:44:48**
